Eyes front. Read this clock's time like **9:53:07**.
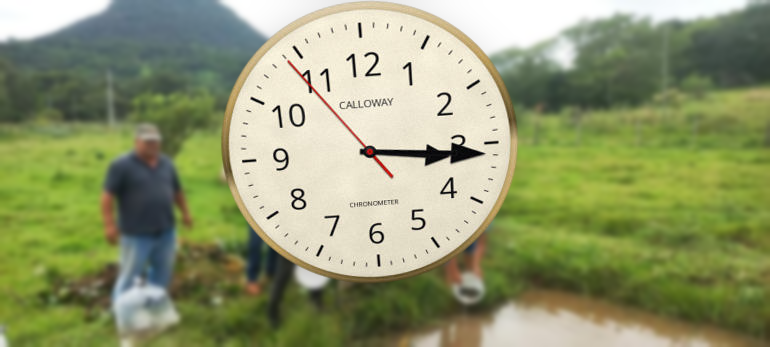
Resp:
**3:15:54**
